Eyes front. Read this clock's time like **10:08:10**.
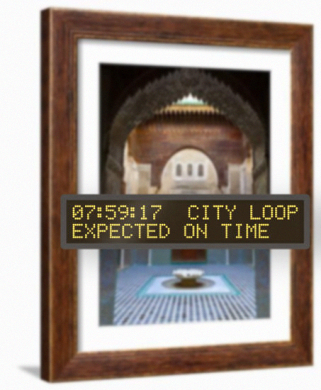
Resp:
**7:59:17**
